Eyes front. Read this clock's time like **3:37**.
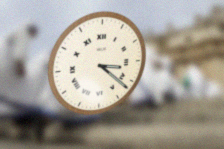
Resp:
**3:22**
